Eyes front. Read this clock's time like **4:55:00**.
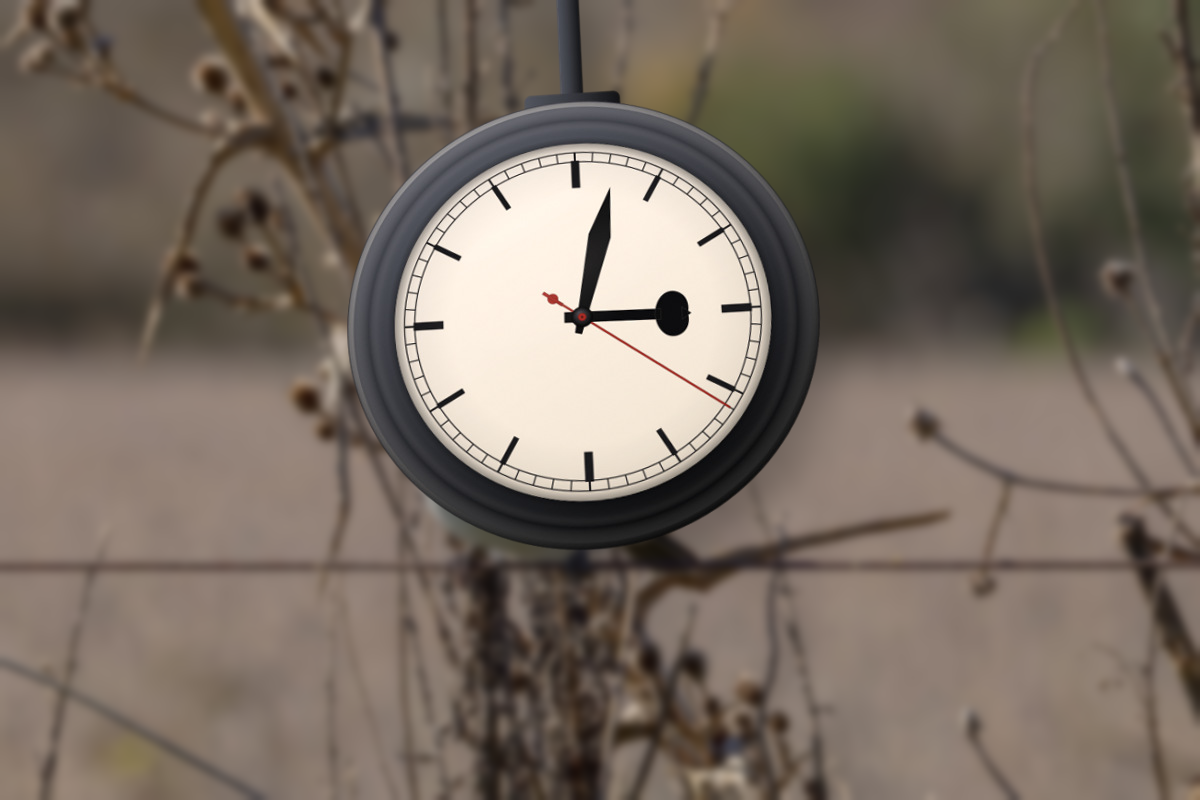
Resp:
**3:02:21**
